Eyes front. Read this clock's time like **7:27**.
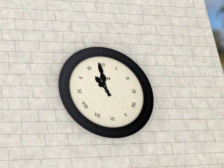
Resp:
**10:59**
